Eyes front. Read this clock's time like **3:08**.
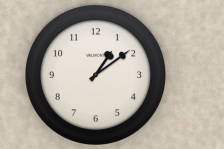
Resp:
**1:09**
